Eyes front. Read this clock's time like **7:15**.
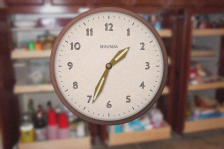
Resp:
**1:34**
